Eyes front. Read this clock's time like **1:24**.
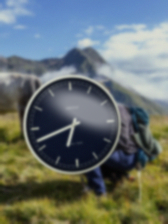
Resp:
**6:42**
